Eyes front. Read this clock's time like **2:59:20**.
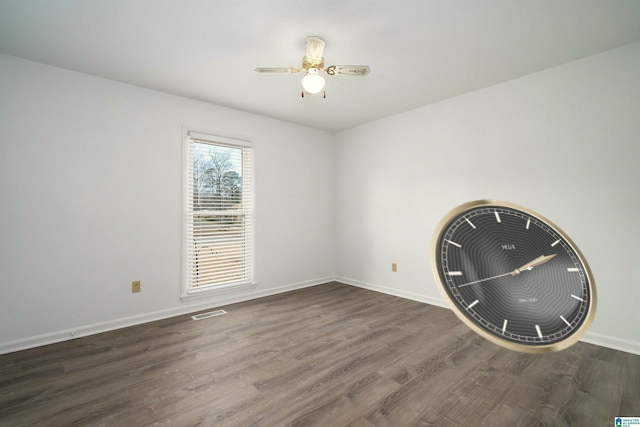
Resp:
**2:11:43**
